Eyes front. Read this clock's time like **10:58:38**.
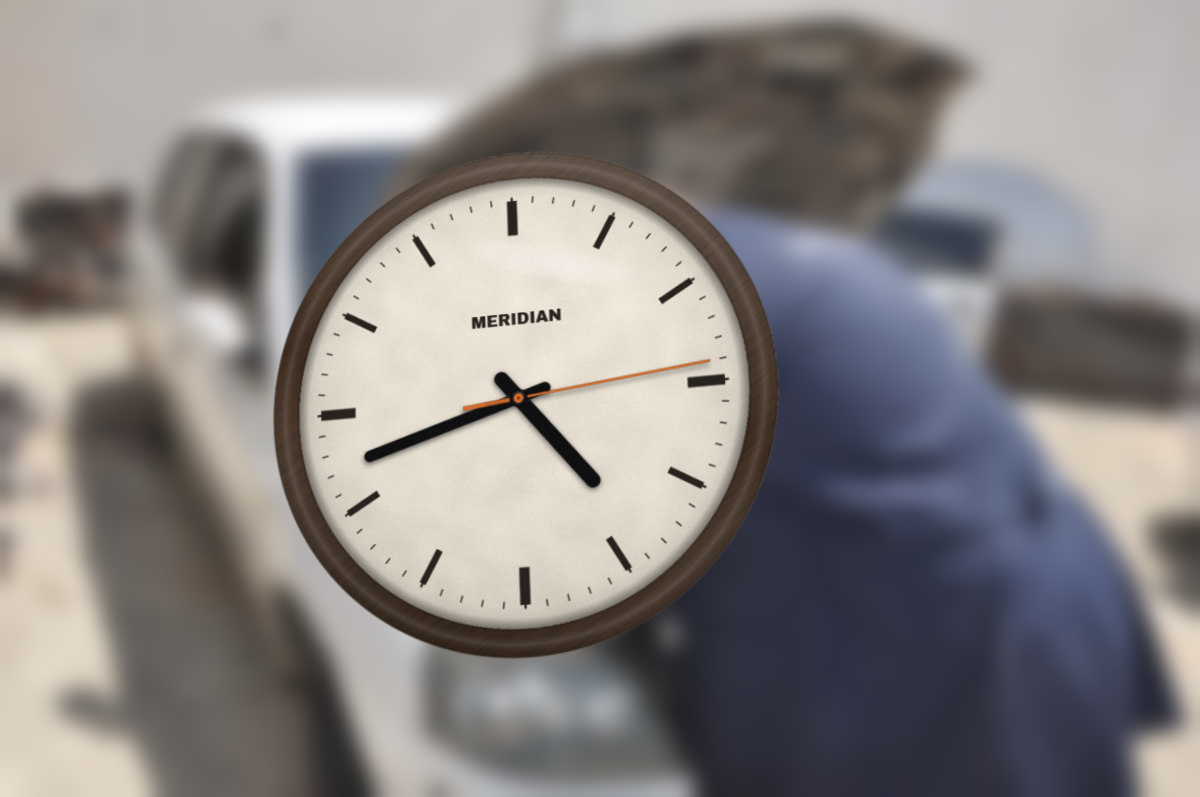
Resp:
**4:42:14**
